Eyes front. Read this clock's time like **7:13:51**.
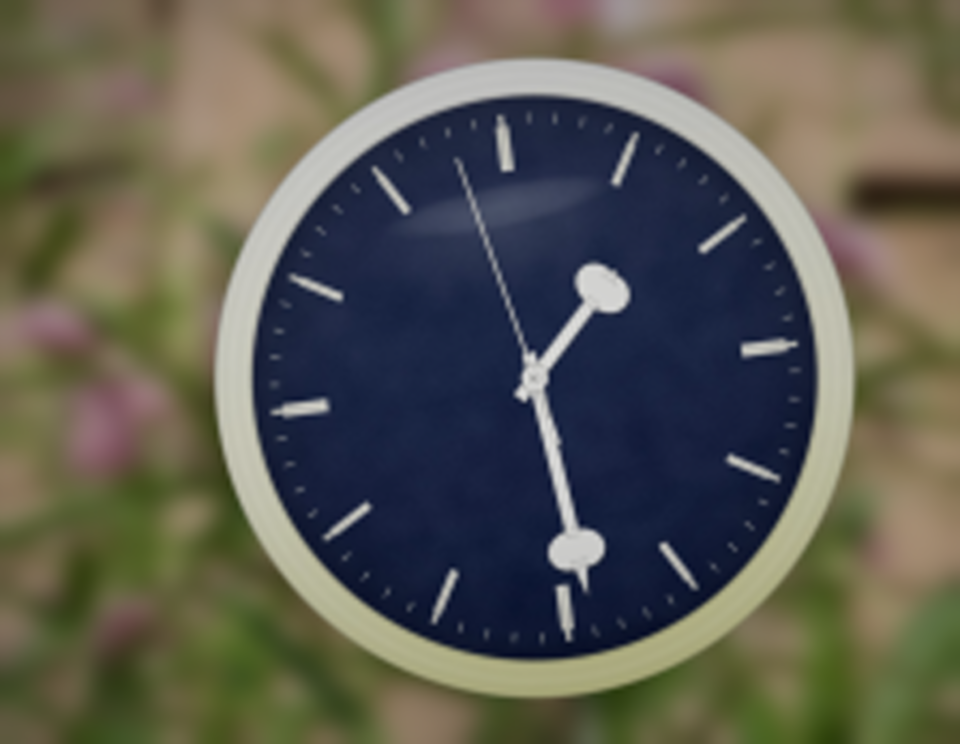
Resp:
**1:28:58**
